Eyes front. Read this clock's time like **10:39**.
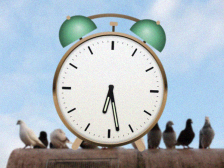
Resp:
**6:28**
